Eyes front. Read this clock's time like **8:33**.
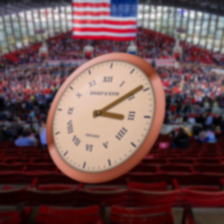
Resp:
**3:09**
